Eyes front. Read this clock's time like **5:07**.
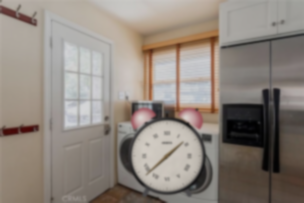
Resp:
**1:38**
